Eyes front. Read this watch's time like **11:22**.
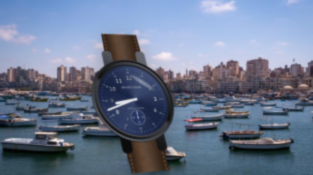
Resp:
**8:42**
